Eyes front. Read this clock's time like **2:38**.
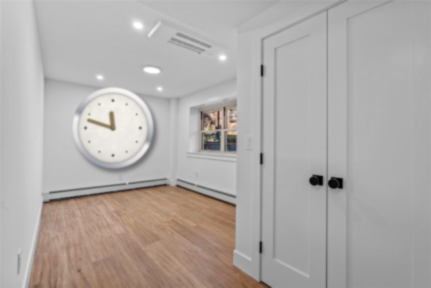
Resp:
**11:48**
